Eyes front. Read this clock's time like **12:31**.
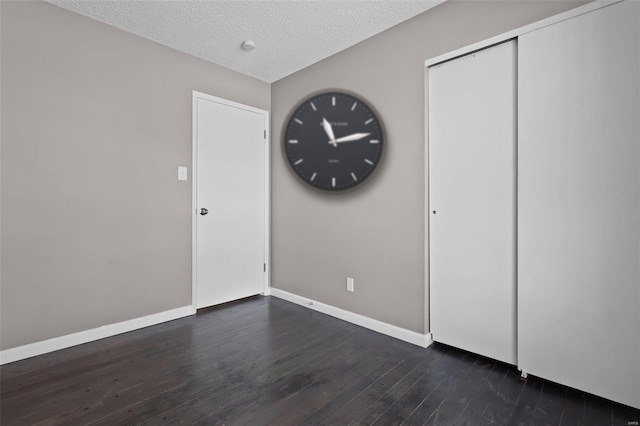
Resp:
**11:13**
